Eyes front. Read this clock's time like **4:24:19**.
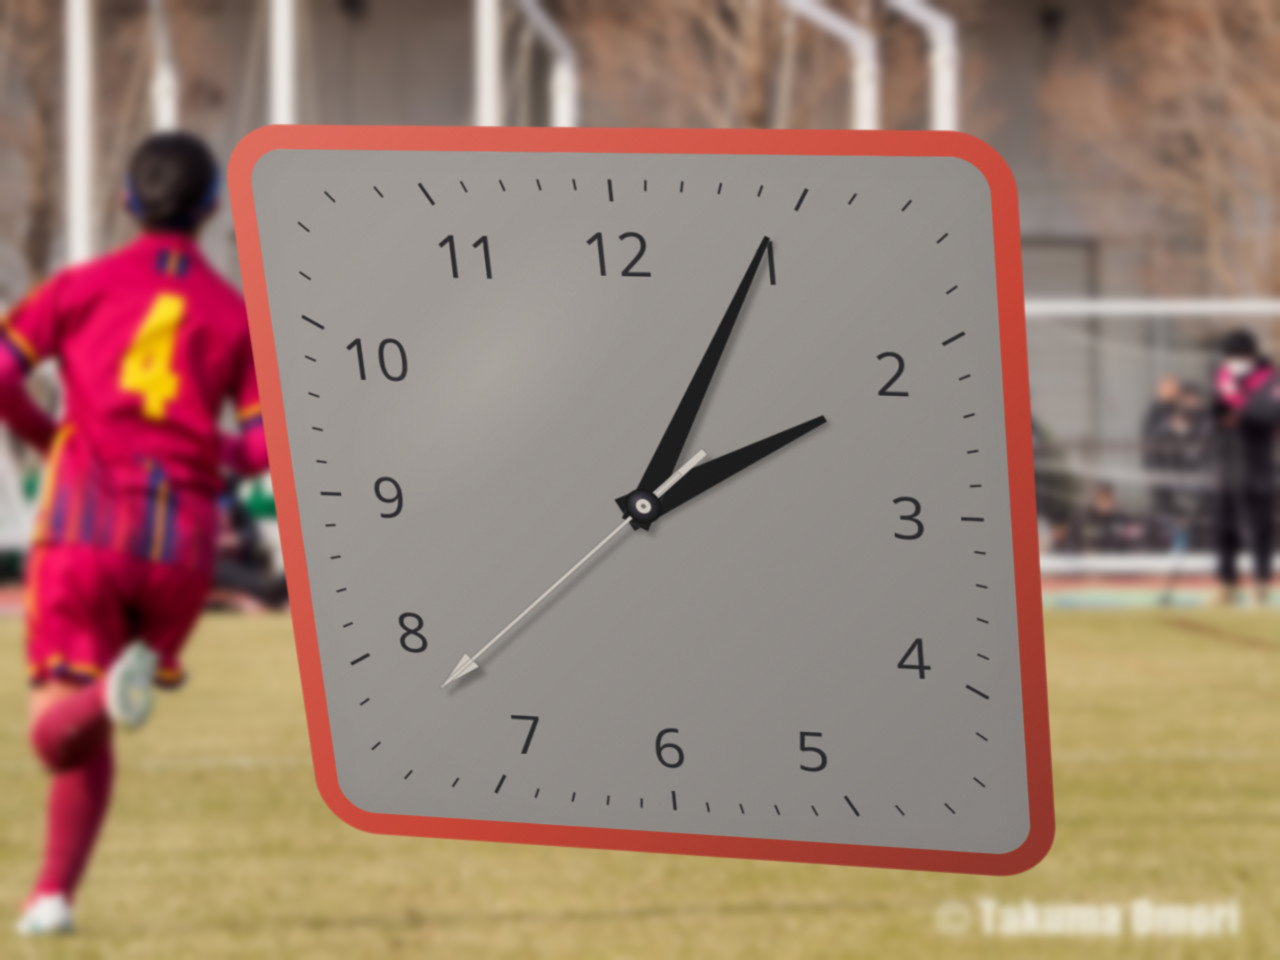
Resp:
**2:04:38**
